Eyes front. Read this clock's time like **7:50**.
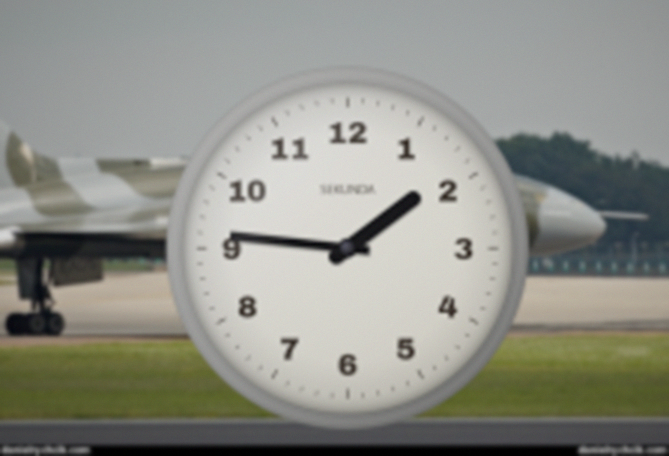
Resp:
**1:46**
